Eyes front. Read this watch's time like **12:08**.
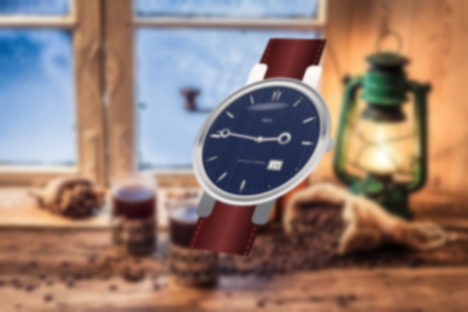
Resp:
**2:46**
